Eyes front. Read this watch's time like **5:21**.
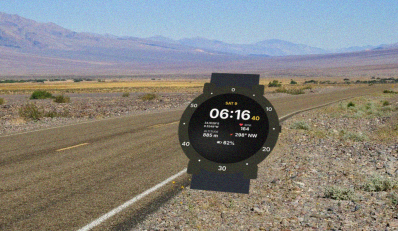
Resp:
**6:16**
